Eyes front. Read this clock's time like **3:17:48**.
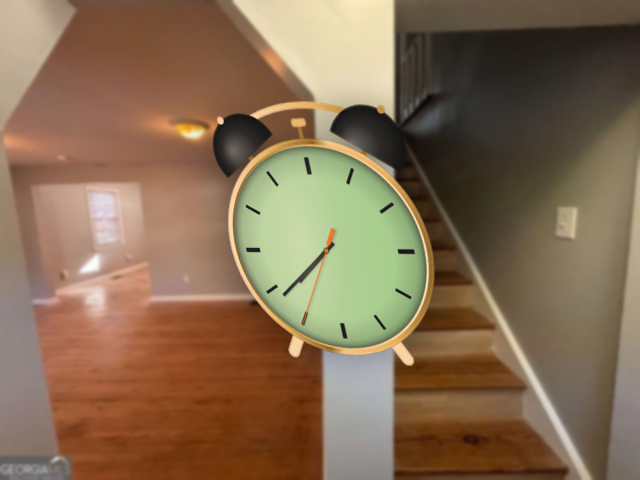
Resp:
**7:38:35**
